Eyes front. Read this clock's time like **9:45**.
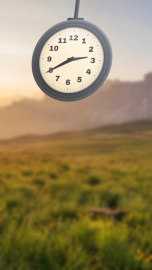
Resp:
**2:40**
